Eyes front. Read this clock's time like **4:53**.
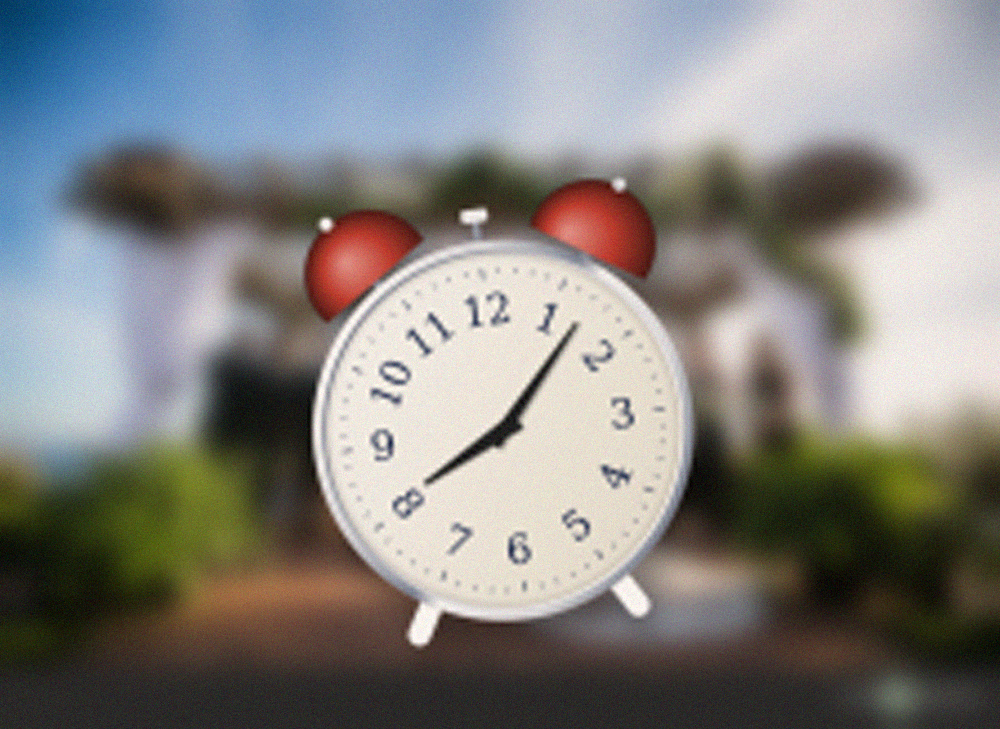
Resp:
**8:07**
